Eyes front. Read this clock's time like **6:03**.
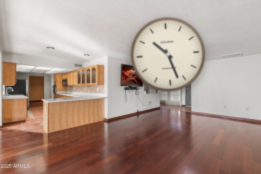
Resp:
**10:27**
